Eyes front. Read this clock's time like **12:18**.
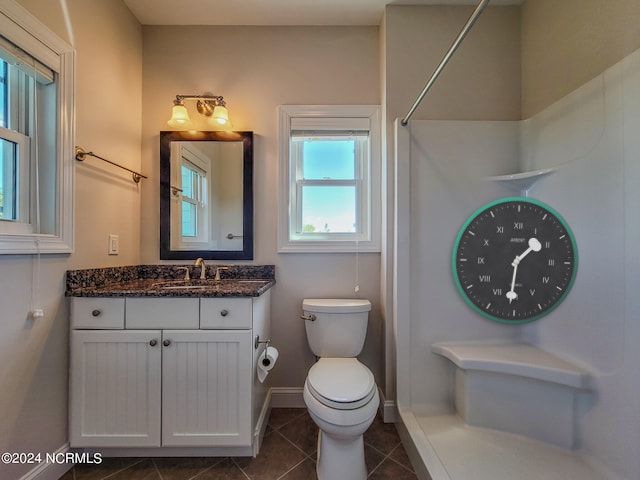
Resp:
**1:31**
